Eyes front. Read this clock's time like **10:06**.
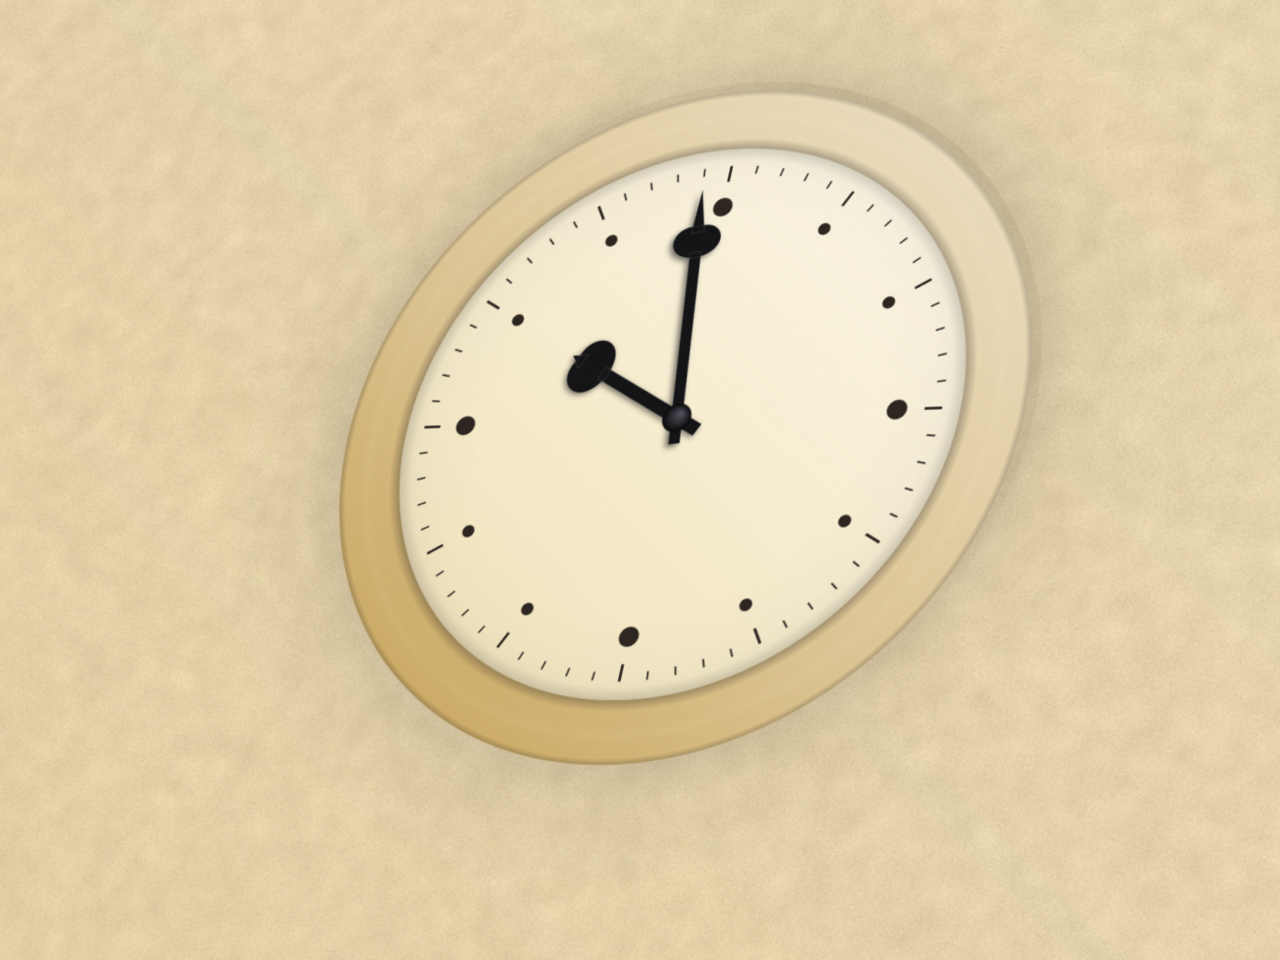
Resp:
**9:59**
